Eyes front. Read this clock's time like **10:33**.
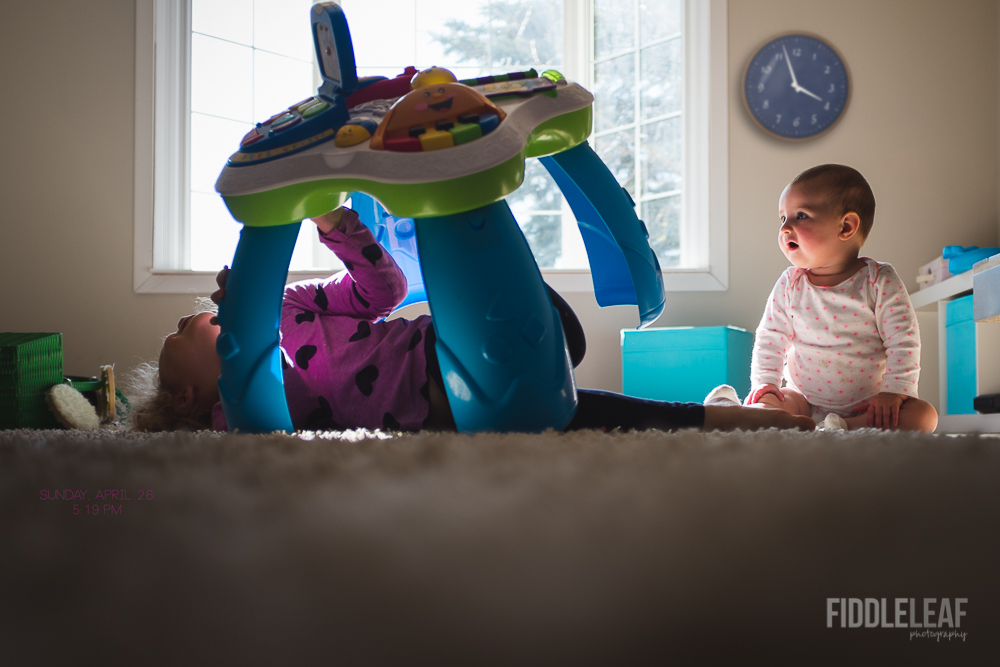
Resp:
**3:57**
